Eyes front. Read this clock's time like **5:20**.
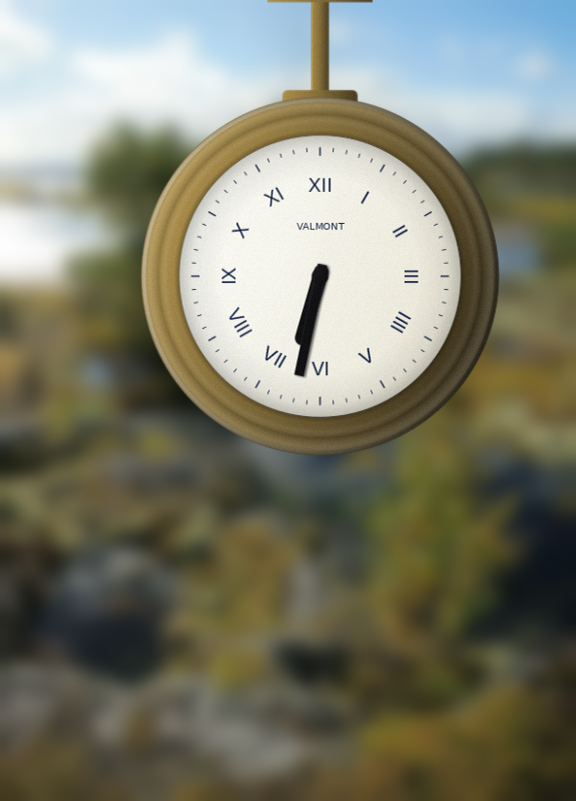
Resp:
**6:32**
